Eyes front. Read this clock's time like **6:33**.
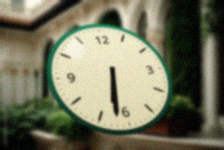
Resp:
**6:32**
